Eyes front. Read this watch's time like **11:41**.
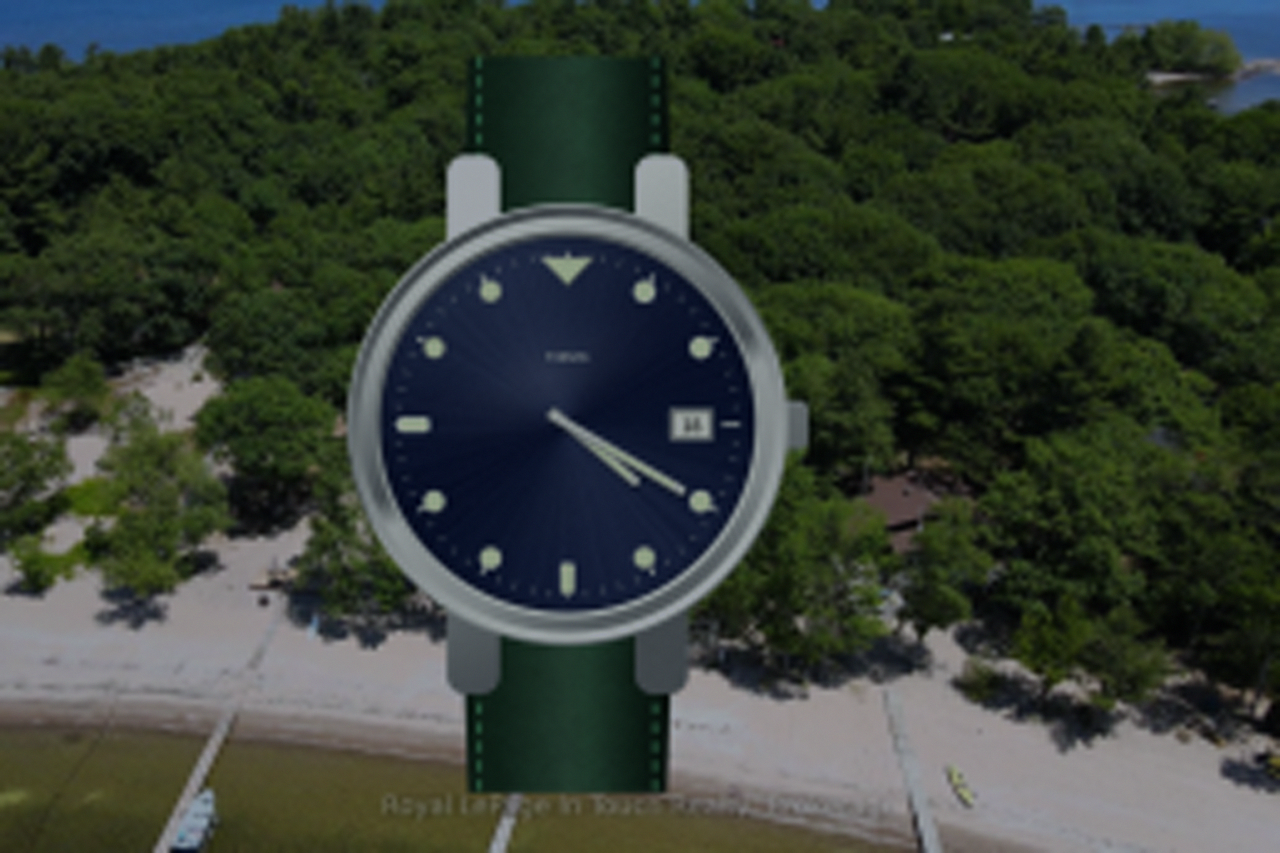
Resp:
**4:20**
